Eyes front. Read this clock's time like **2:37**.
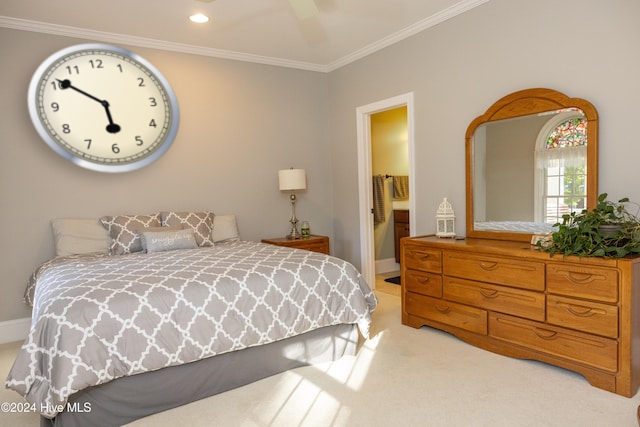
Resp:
**5:51**
